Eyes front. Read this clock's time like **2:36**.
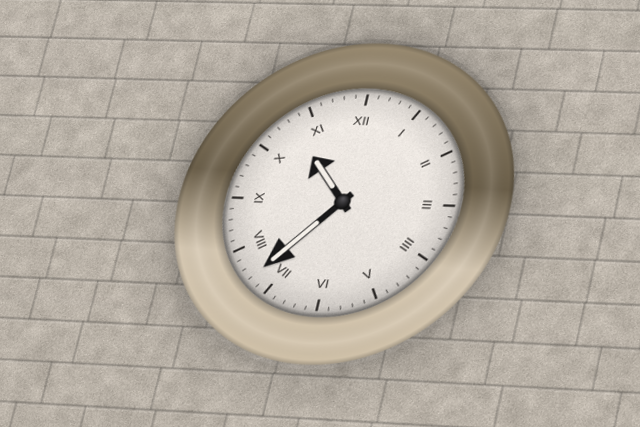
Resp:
**10:37**
